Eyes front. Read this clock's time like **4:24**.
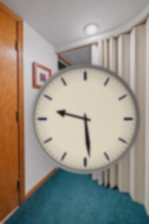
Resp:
**9:29**
